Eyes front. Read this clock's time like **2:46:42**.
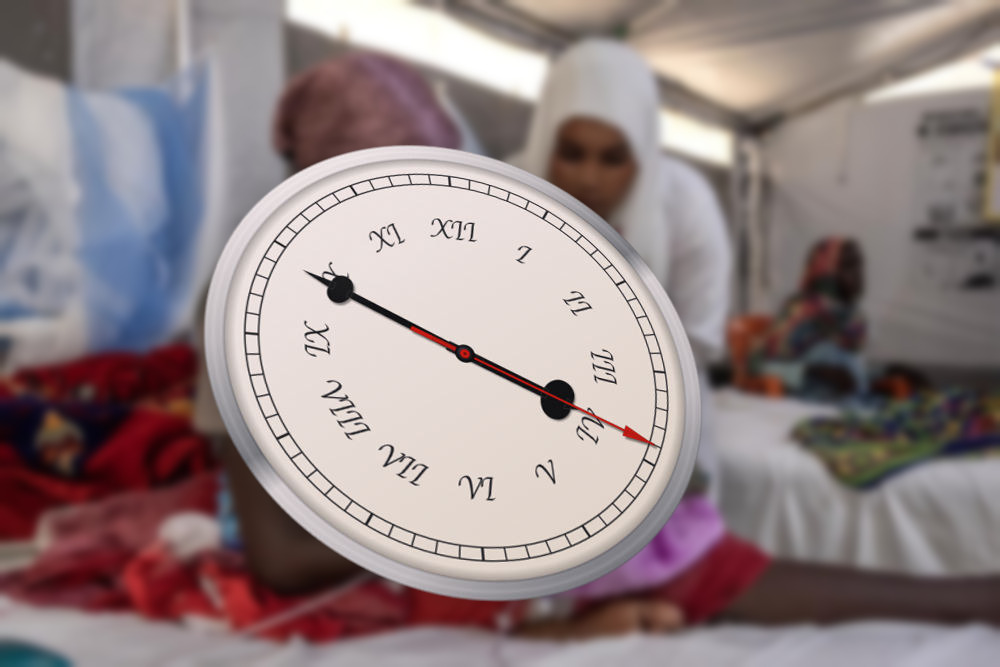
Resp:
**3:49:19**
